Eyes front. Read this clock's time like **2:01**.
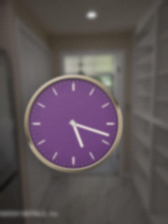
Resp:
**5:18**
